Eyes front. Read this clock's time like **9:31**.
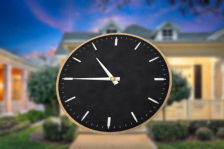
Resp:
**10:45**
